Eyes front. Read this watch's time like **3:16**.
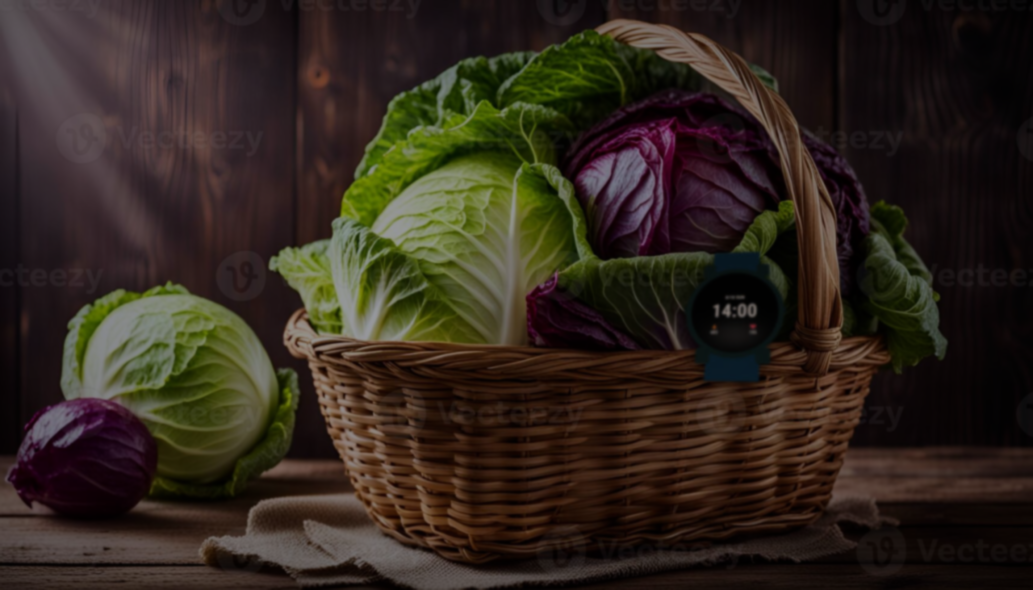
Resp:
**14:00**
